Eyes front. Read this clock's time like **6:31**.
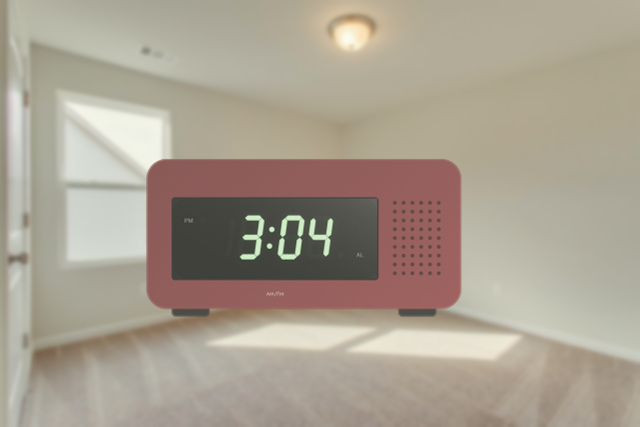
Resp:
**3:04**
